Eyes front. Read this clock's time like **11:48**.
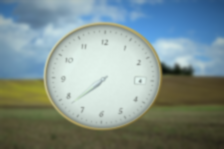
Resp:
**7:38**
